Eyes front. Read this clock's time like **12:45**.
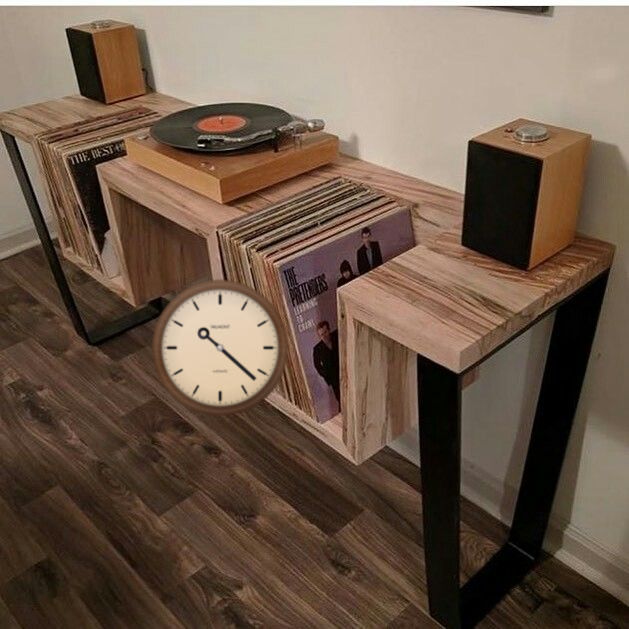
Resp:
**10:22**
